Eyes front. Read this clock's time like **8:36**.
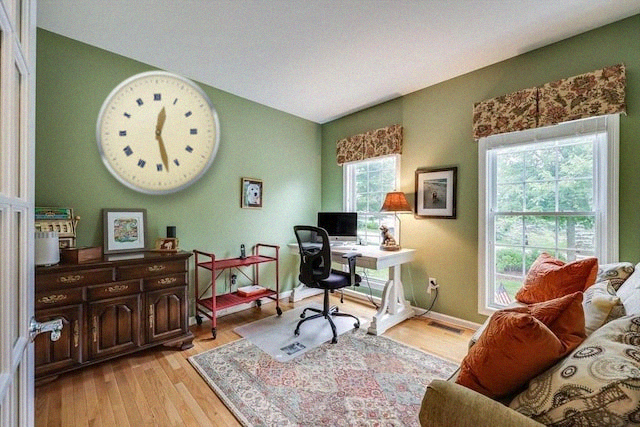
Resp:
**12:28**
